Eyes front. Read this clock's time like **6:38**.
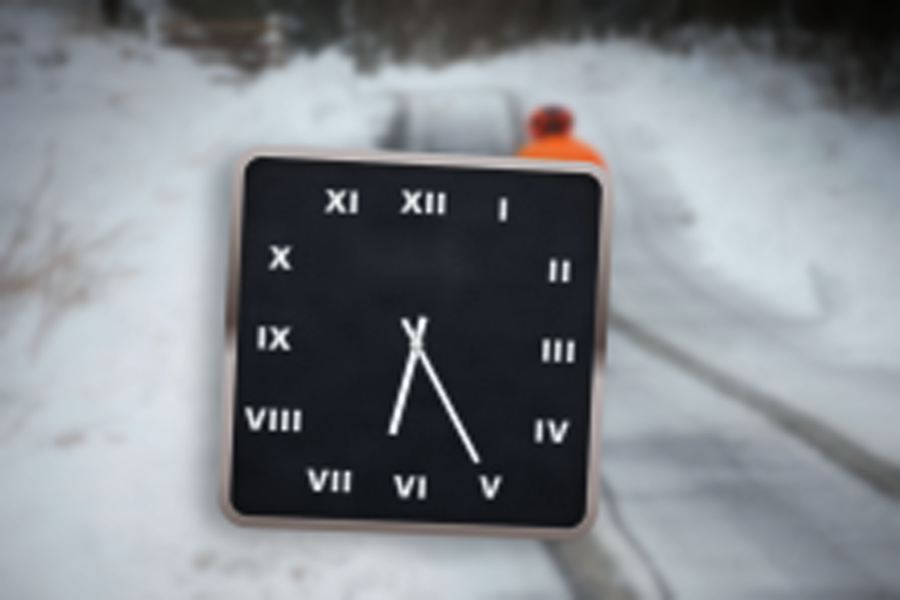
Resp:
**6:25**
